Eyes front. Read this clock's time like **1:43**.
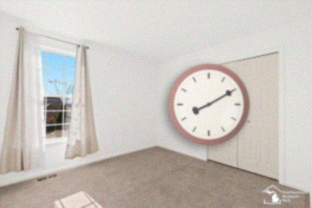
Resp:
**8:10**
